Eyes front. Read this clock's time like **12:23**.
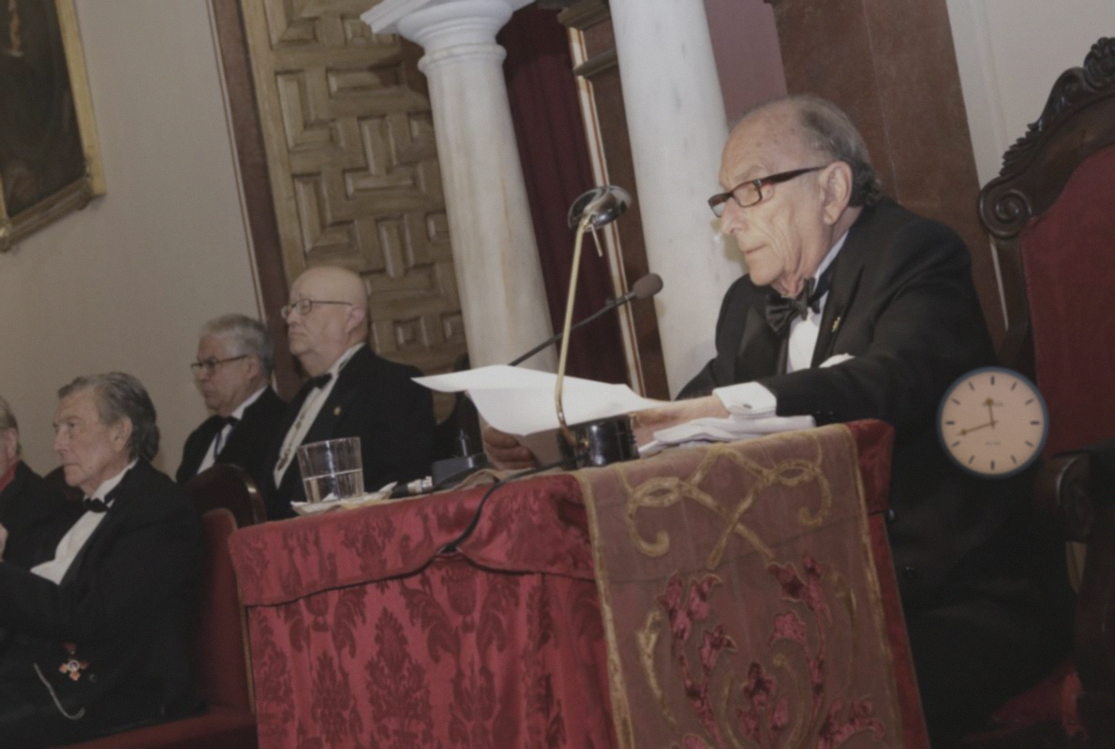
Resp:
**11:42**
